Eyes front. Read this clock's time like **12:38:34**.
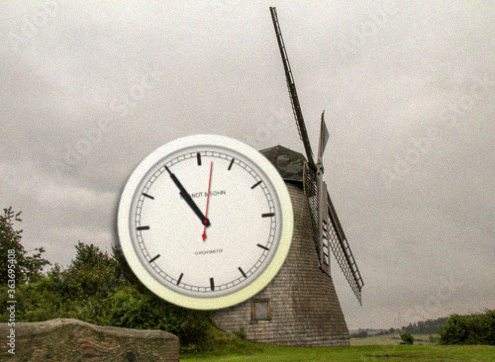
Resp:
**10:55:02**
